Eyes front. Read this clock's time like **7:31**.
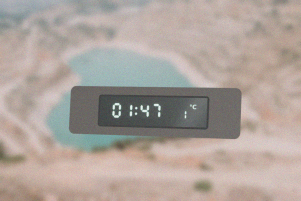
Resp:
**1:47**
